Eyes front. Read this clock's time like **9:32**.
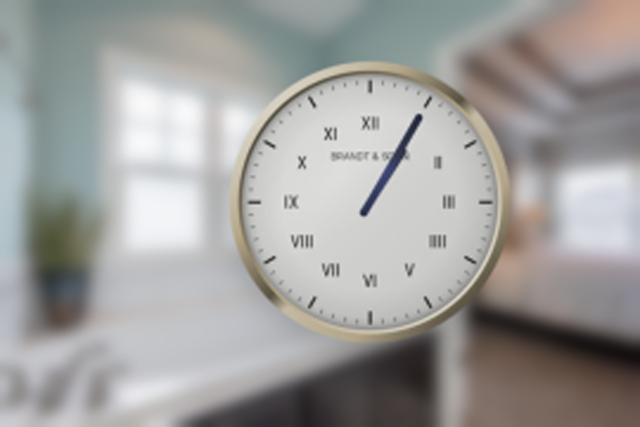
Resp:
**1:05**
